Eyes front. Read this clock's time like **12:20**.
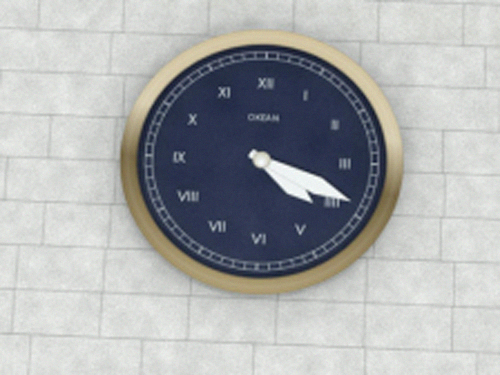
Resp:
**4:19**
